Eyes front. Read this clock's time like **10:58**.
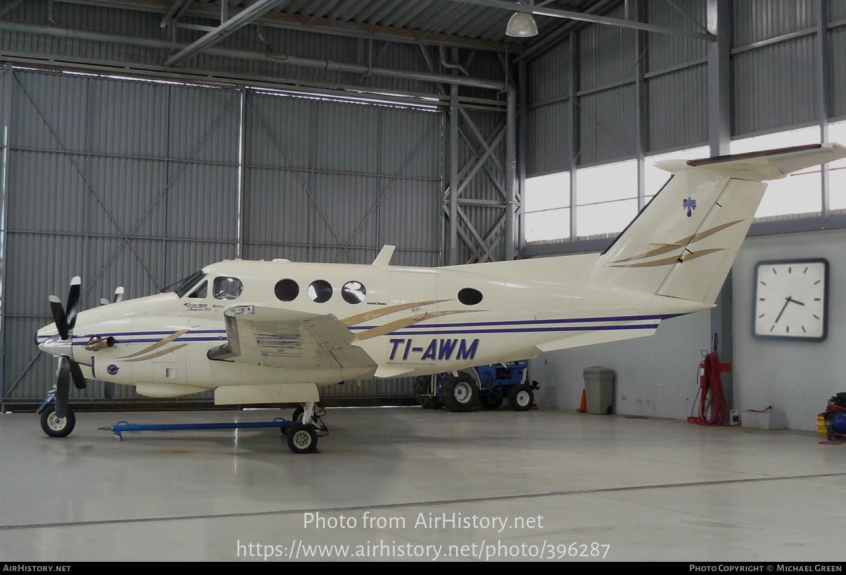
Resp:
**3:35**
